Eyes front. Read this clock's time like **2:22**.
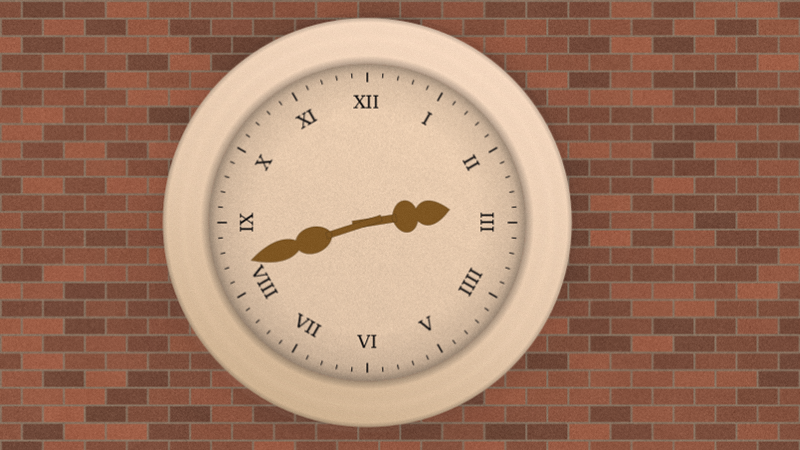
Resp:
**2:42**
